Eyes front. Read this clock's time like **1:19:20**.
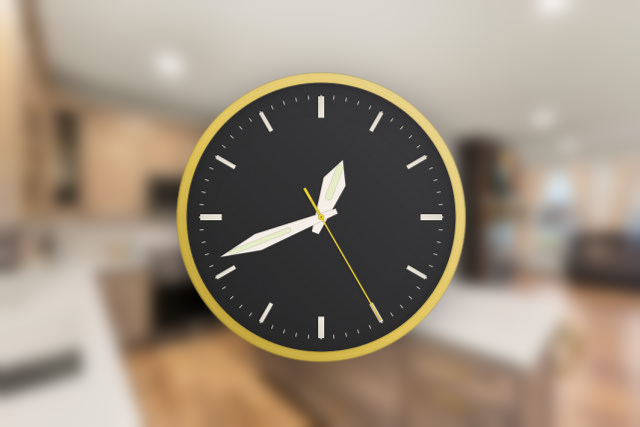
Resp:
**12:41:25**
